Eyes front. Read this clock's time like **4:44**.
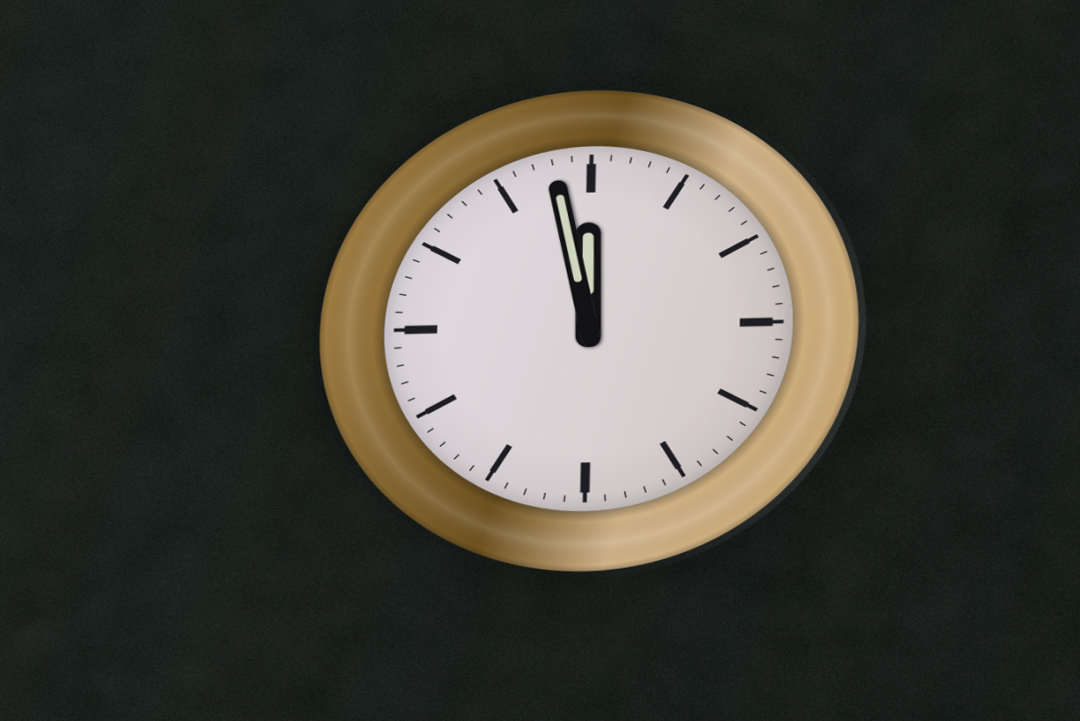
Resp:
**11:58**
